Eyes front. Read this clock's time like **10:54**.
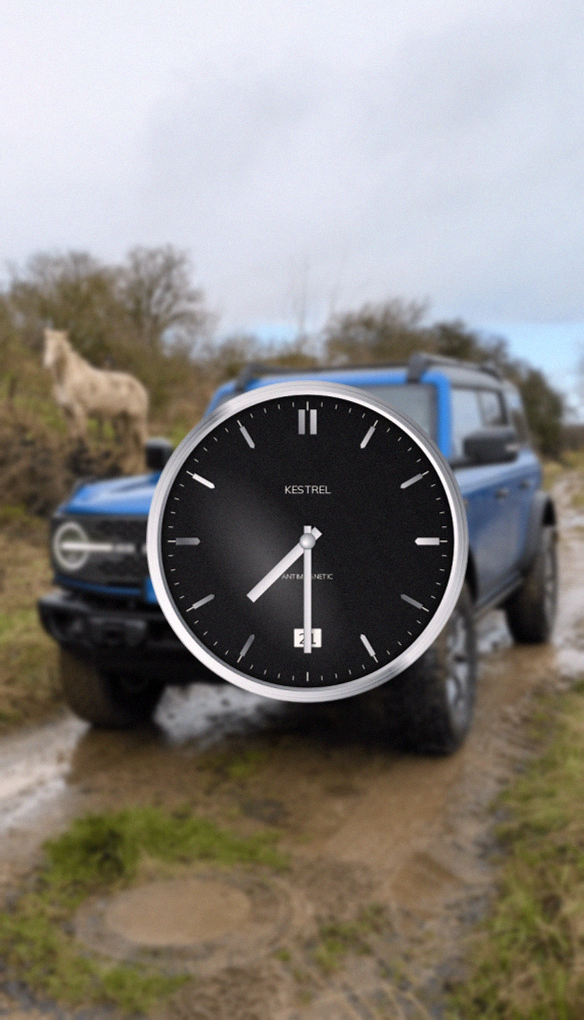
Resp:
**7:30**
